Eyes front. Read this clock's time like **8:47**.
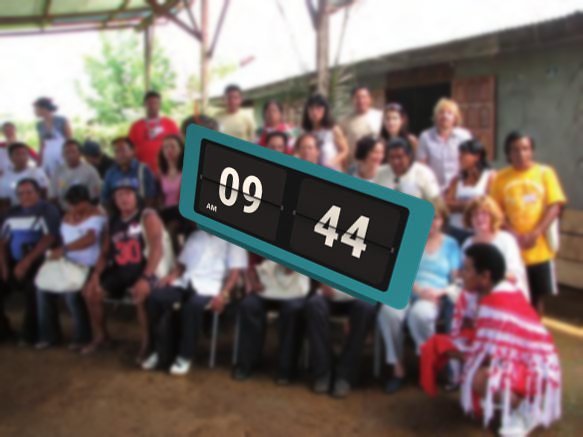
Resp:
**9:44**
